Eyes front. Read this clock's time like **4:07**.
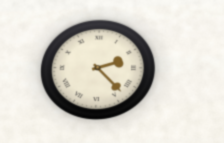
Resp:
**2:23**
